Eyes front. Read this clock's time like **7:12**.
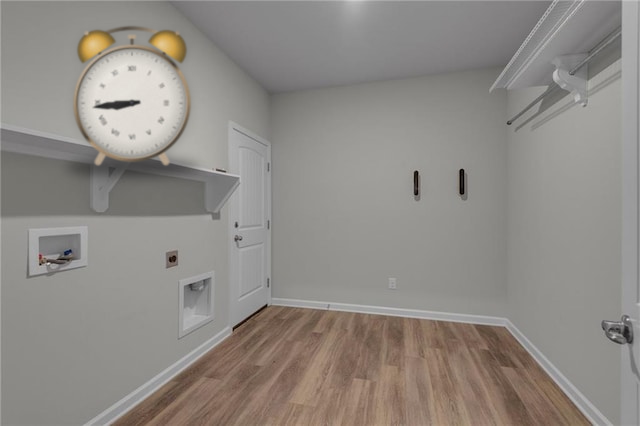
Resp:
**8:44**
